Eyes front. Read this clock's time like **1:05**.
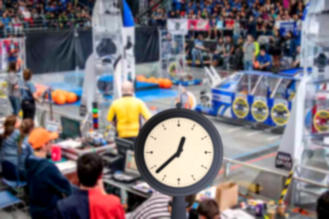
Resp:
**12:38**
